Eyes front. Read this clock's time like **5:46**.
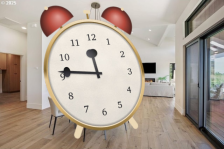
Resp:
**11:46**
